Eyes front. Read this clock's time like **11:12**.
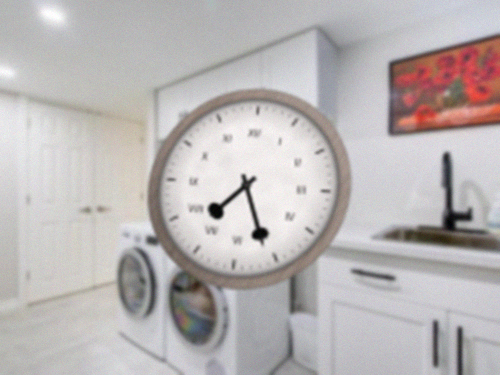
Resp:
**7:26**
